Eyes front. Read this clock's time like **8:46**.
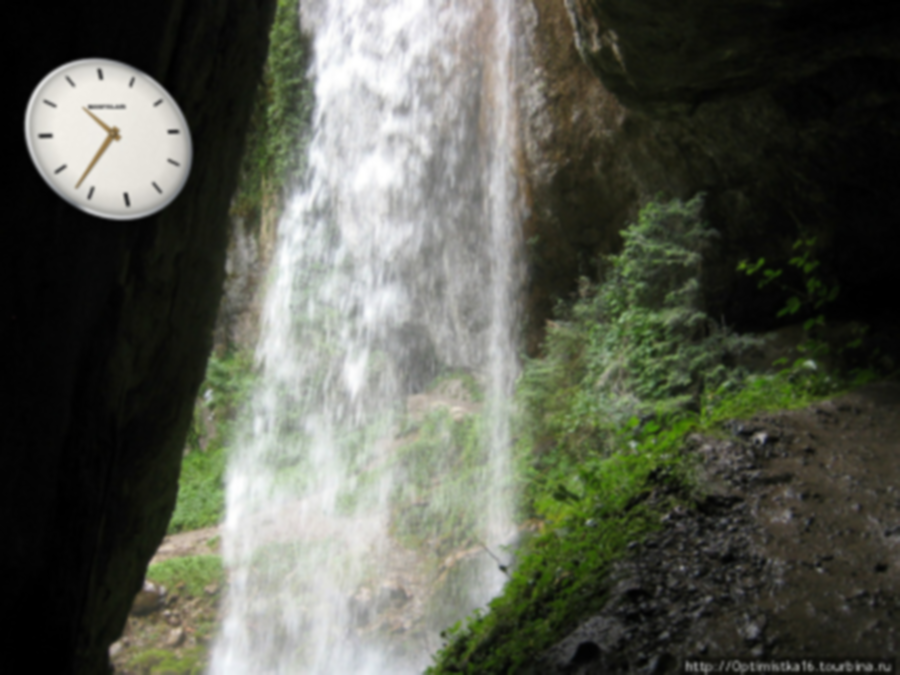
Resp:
**10:37**
